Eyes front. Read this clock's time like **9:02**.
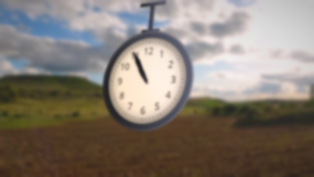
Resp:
**10:55**
